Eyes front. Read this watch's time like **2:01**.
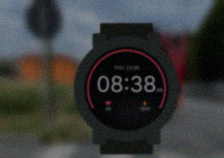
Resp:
**8:38**
